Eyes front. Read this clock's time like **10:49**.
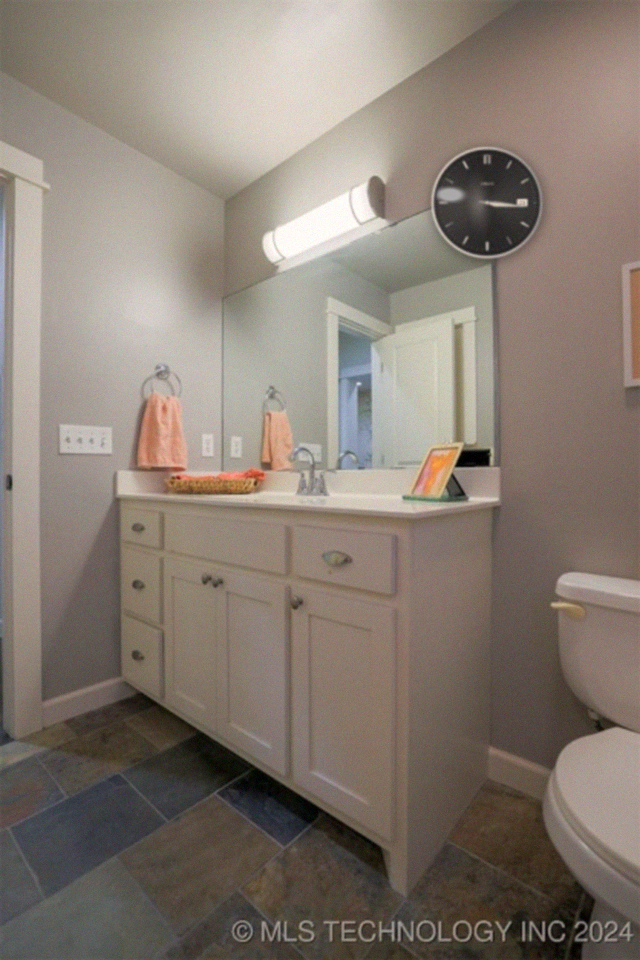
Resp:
**3:16**
